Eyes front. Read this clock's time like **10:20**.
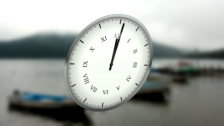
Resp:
**12:01**
